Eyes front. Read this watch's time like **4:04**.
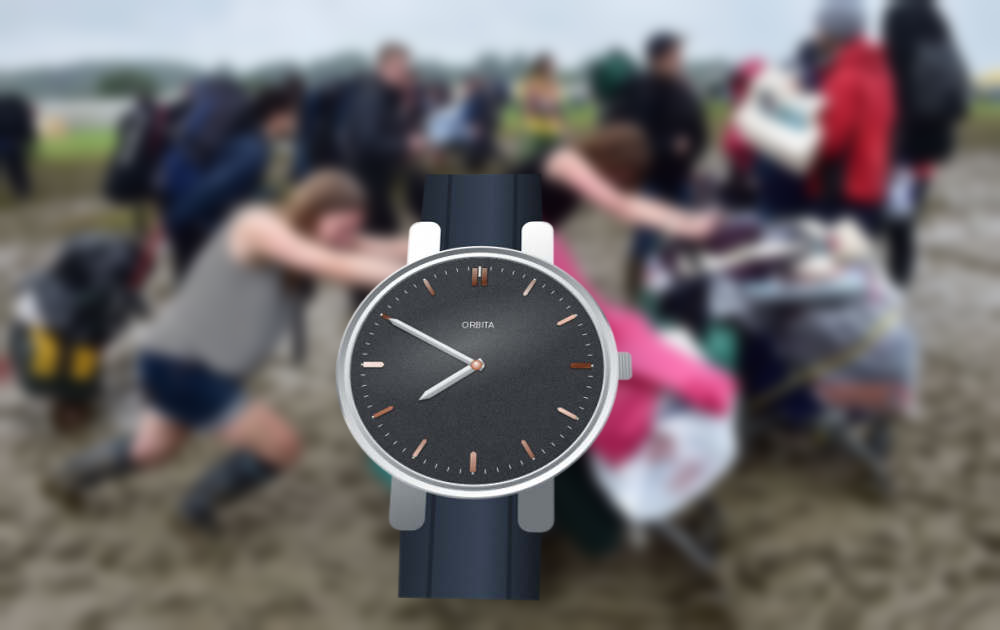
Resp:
**7:50**
